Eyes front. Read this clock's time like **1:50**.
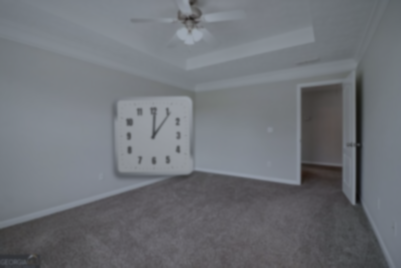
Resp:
**12:06**
